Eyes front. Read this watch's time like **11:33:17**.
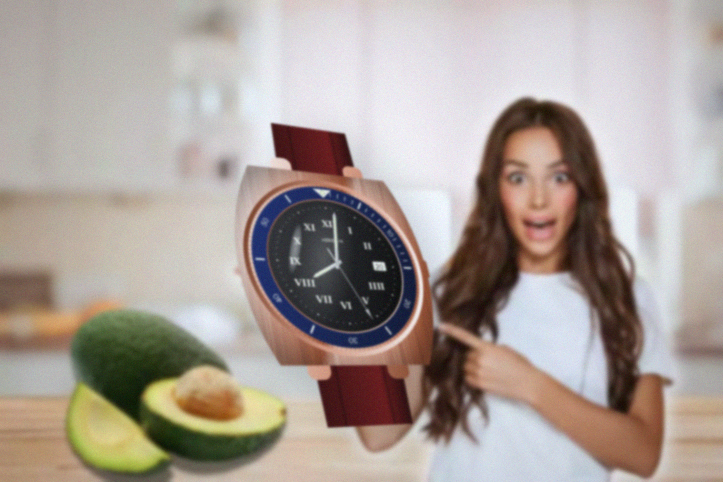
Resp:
**8:01:26**
